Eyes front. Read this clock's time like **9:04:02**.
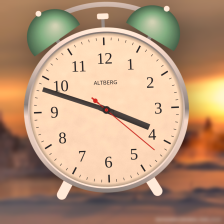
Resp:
**3:48:22**
